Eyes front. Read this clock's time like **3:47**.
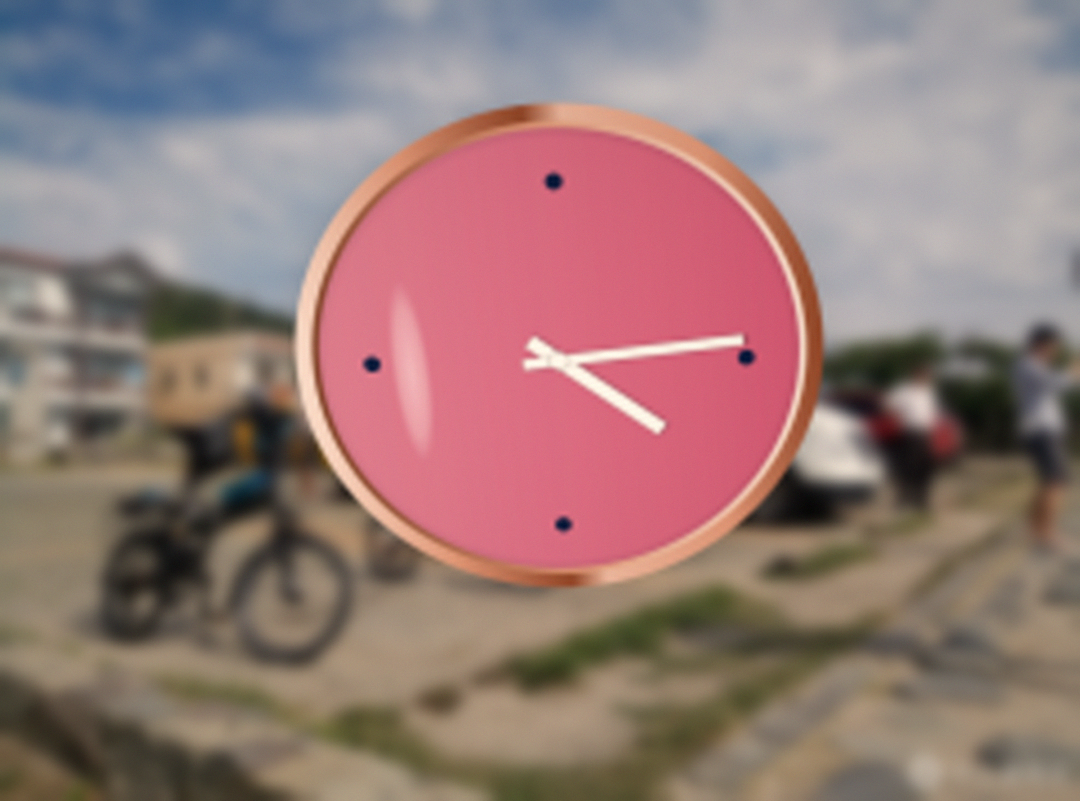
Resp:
**4:14**
